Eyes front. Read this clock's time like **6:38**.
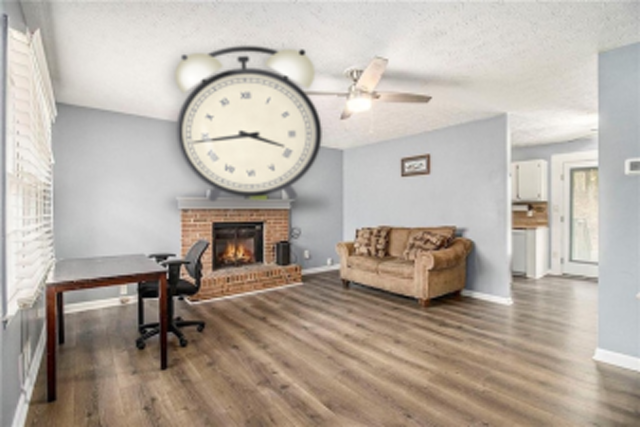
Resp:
**3:44**
